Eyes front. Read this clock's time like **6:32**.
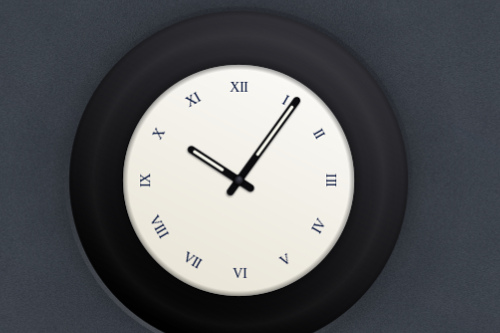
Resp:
**10:06**
